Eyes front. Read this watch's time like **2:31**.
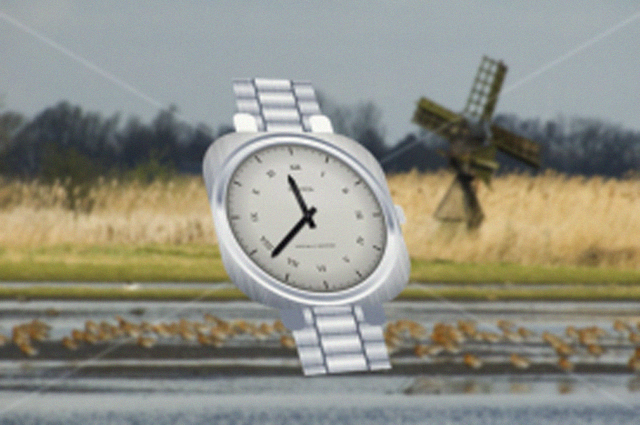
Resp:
**11:38**
